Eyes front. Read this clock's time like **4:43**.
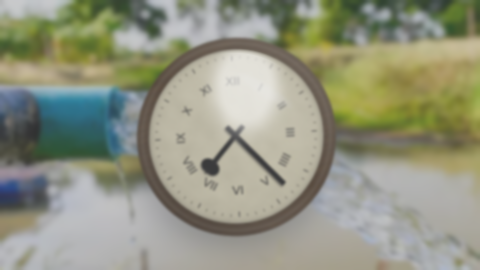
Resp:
**7:23**
